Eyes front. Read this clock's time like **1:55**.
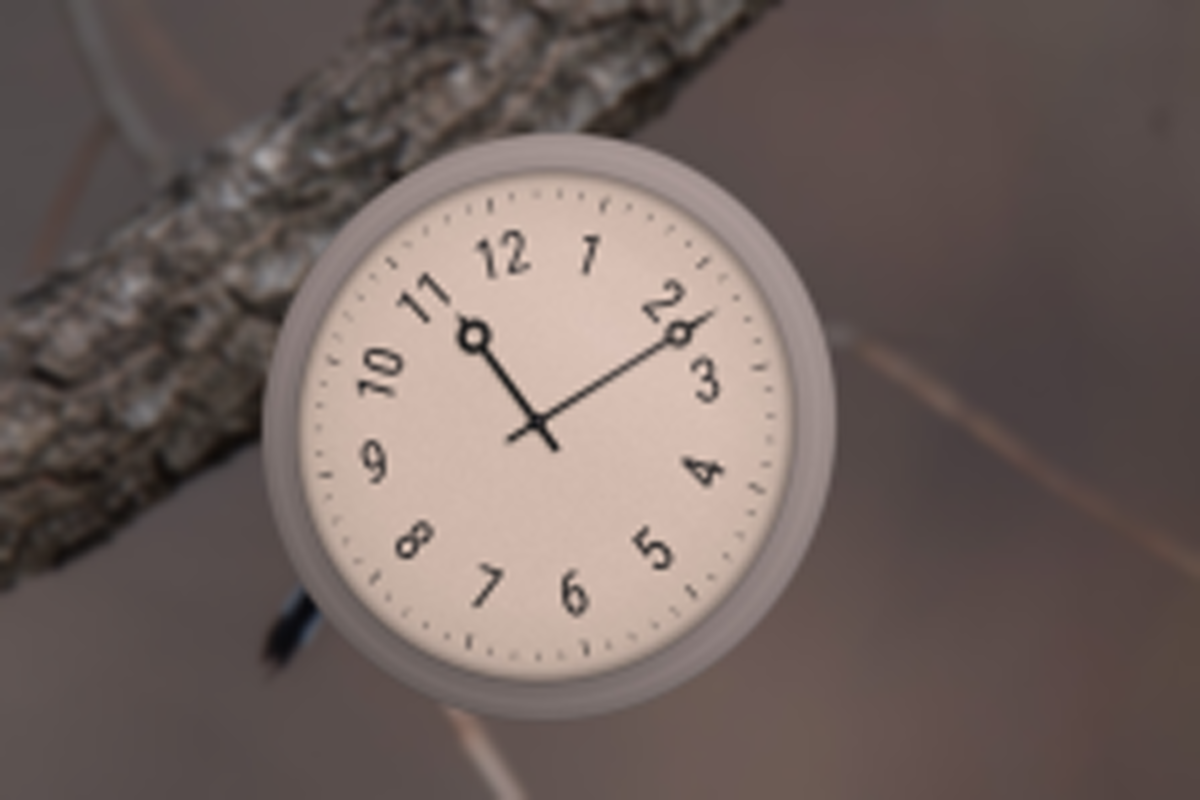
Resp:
**11:12**
